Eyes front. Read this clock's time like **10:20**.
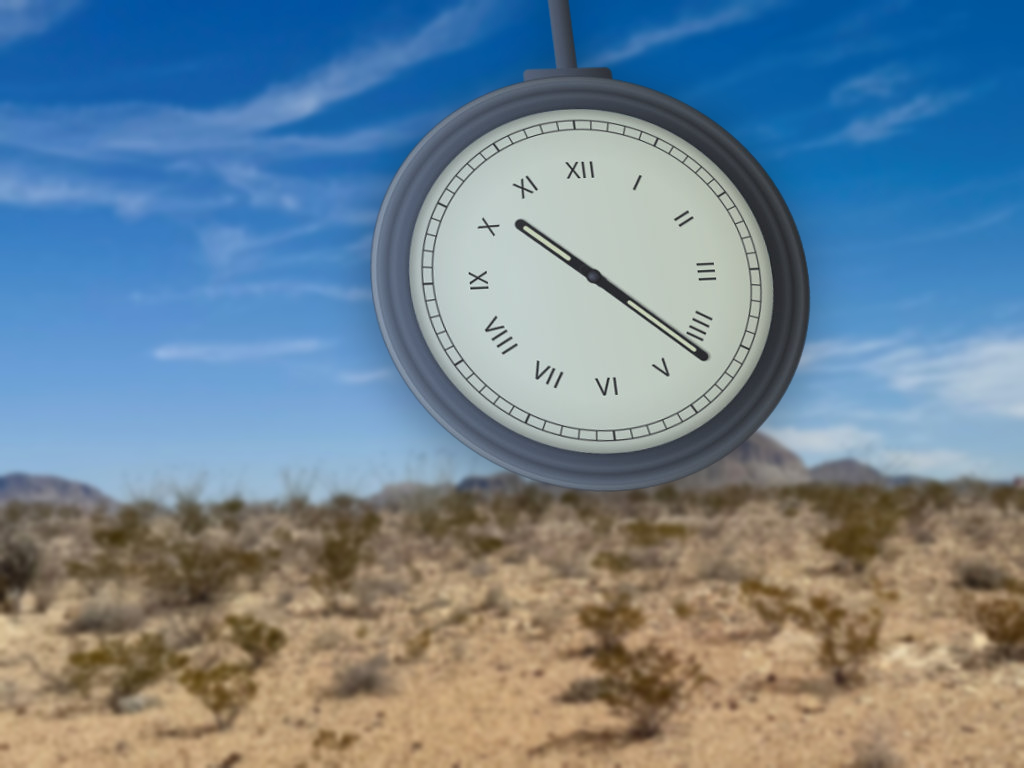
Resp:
**10:22**
